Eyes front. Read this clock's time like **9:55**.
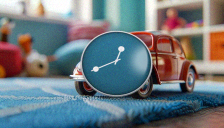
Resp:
**12:41**
